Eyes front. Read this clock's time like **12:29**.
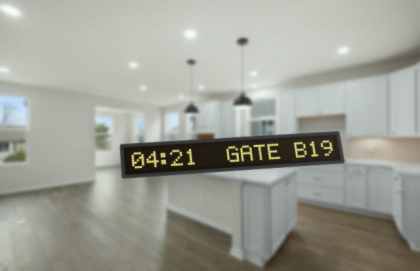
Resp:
**4:21**
